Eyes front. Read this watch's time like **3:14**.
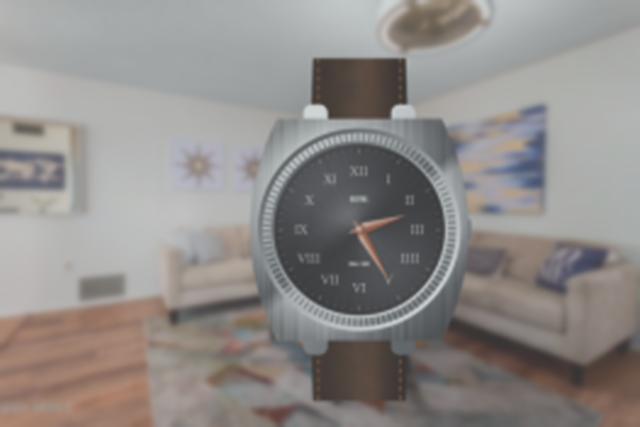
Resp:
**2:25**
